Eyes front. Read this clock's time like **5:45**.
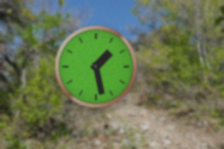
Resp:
**1:28**
